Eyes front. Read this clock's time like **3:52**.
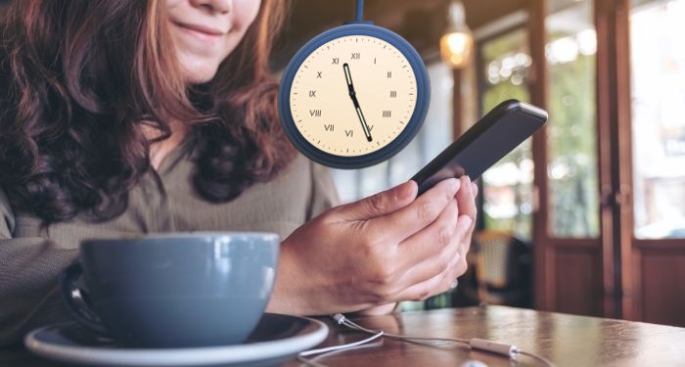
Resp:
**11:26**
